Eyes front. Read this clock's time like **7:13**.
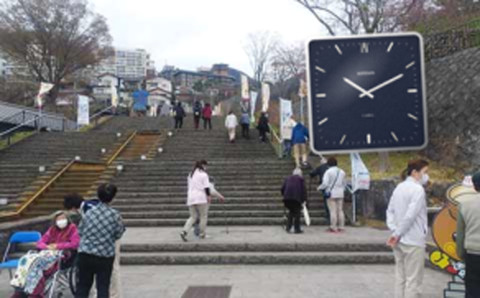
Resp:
**10:11**
